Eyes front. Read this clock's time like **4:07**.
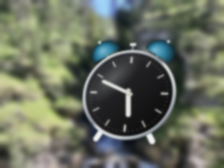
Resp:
**5:49**
